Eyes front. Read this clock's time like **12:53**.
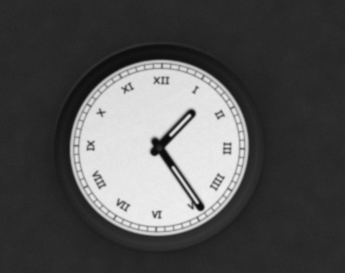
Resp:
**1:24**
